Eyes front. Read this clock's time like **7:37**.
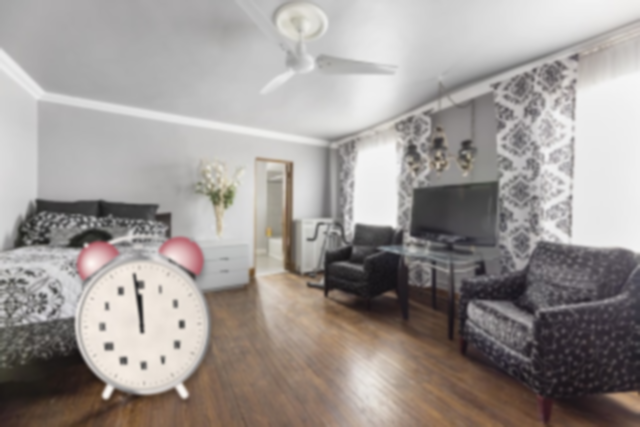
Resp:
**11:59**
